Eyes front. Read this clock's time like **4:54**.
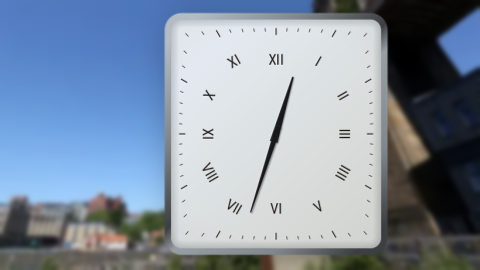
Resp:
**12:33**
